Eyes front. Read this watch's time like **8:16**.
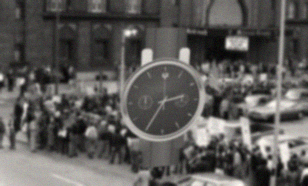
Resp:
**2:35**
